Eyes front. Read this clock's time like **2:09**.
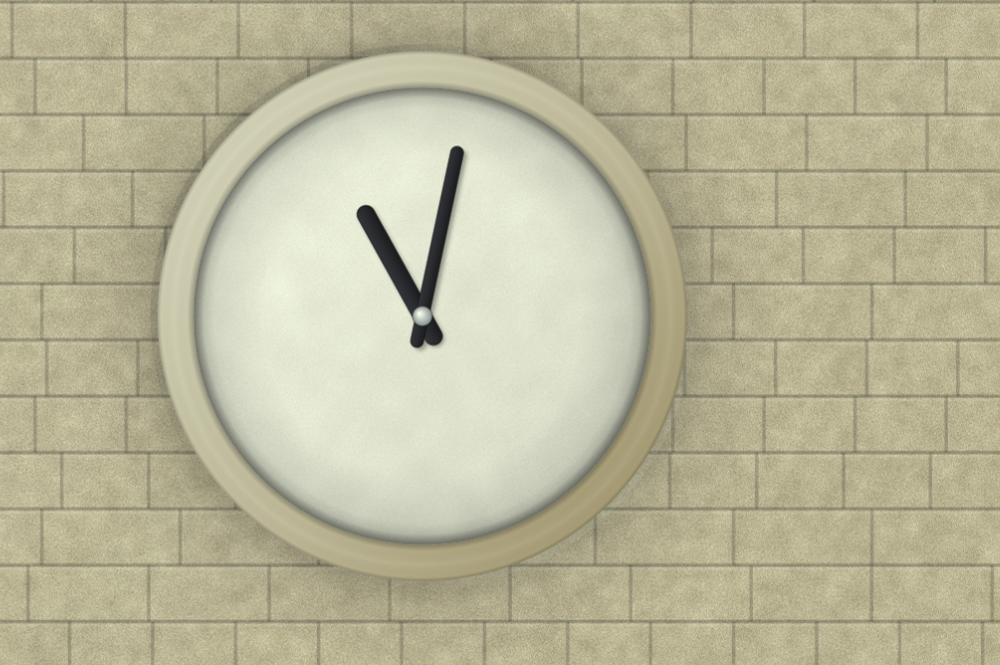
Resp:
**11:02**
